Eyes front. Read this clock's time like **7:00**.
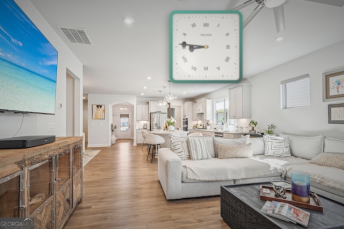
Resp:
**8:46**
